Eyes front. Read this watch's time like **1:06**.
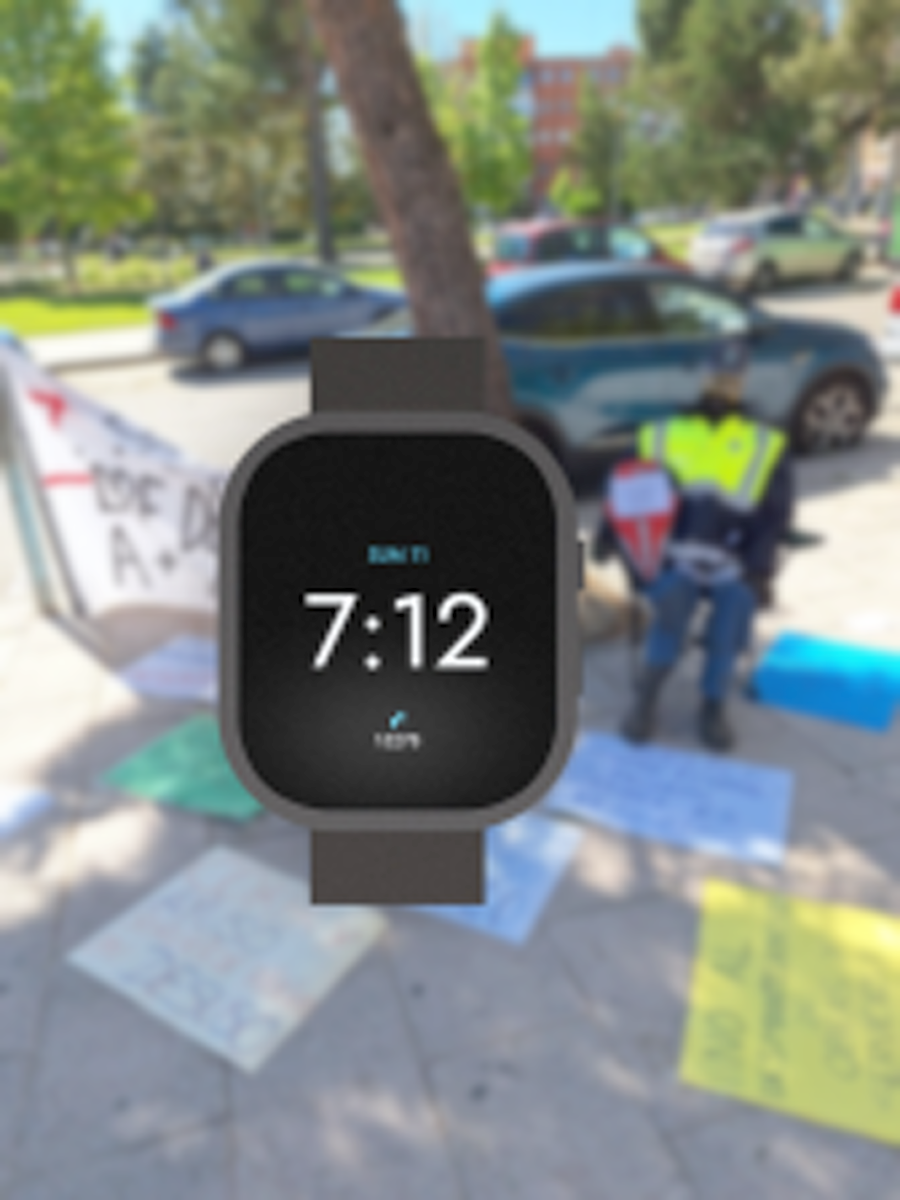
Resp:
**7:12**
